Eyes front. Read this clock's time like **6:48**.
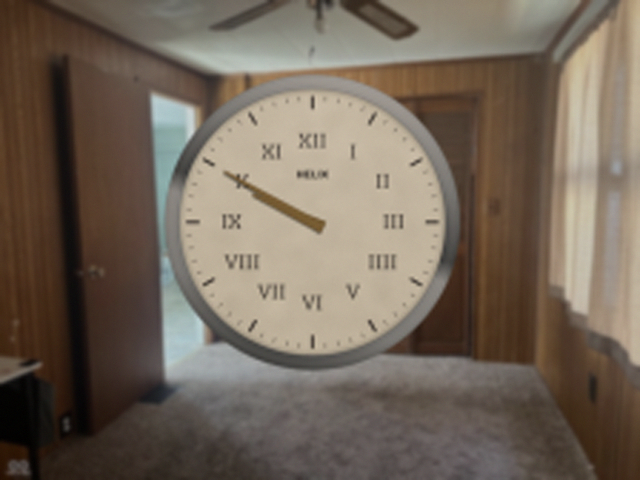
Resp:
**9:50**
